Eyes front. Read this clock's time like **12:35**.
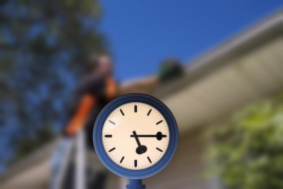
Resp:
**5:15**
